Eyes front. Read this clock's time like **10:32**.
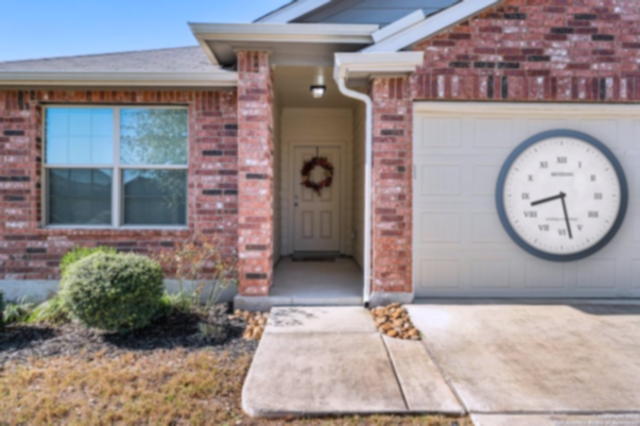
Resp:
**8:28**
